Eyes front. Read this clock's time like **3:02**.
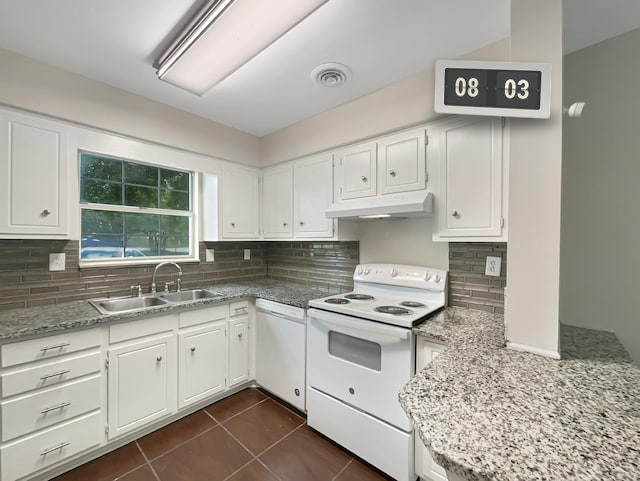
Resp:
**8:03**
